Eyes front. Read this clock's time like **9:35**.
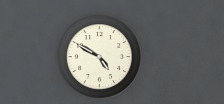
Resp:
**4:50**
